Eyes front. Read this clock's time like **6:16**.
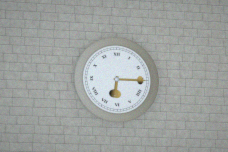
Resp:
**6:15**
